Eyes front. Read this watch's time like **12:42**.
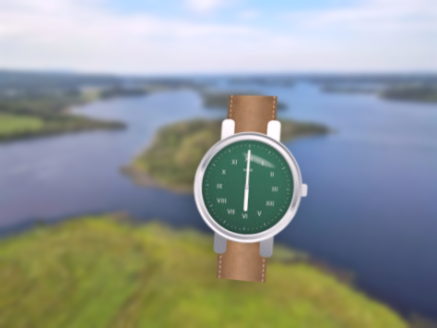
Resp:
**6:00**
